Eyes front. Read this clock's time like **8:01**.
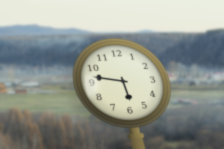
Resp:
**5:47**
